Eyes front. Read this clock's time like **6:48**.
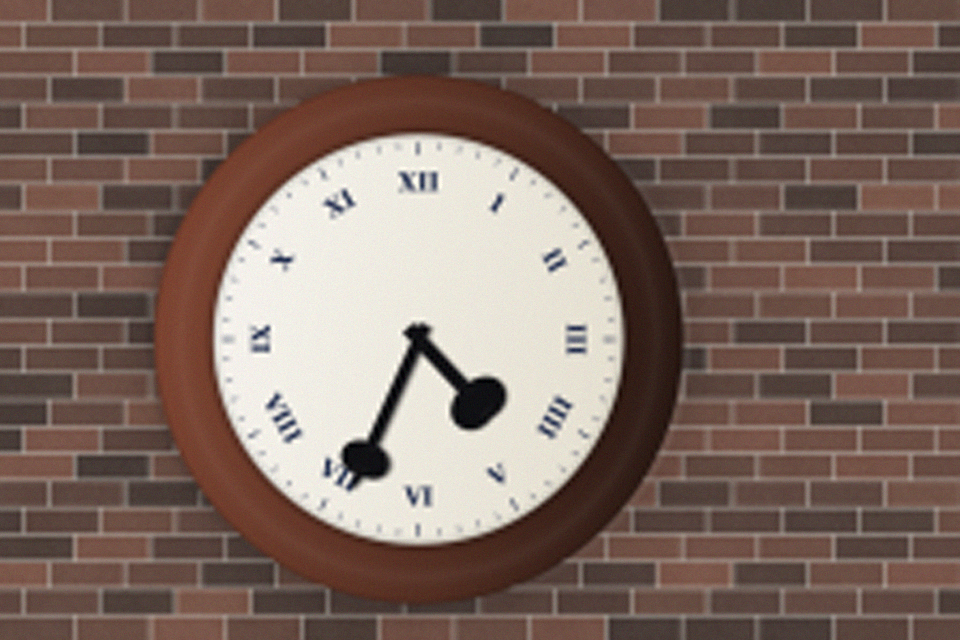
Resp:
**4:34**
